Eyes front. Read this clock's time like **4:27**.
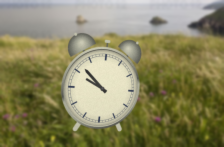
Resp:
**9:52**
